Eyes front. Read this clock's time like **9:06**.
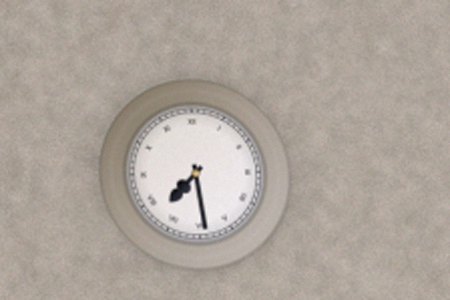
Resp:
**7:29**
